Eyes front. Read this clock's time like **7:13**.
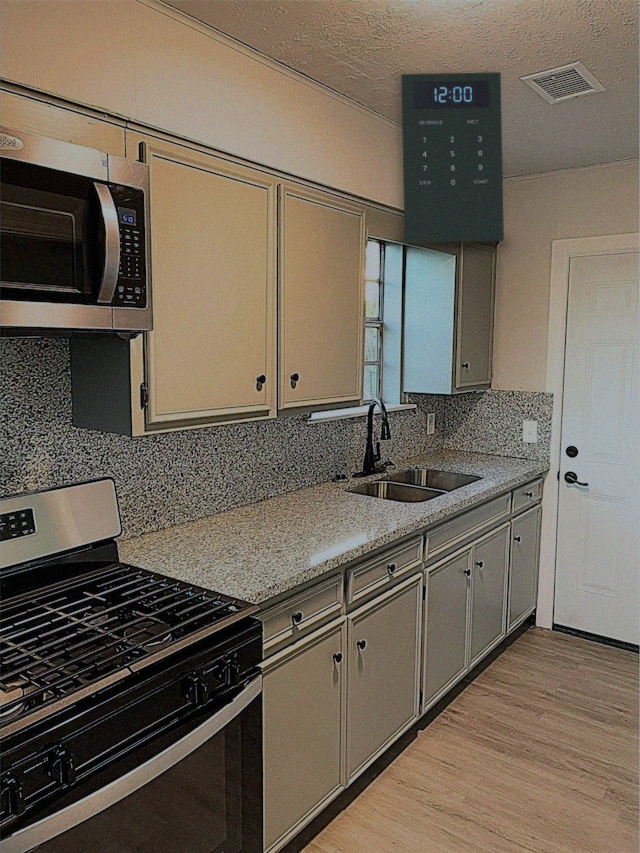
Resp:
**12:00**
